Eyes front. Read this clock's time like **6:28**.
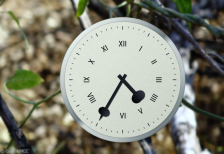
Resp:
**4:35**
